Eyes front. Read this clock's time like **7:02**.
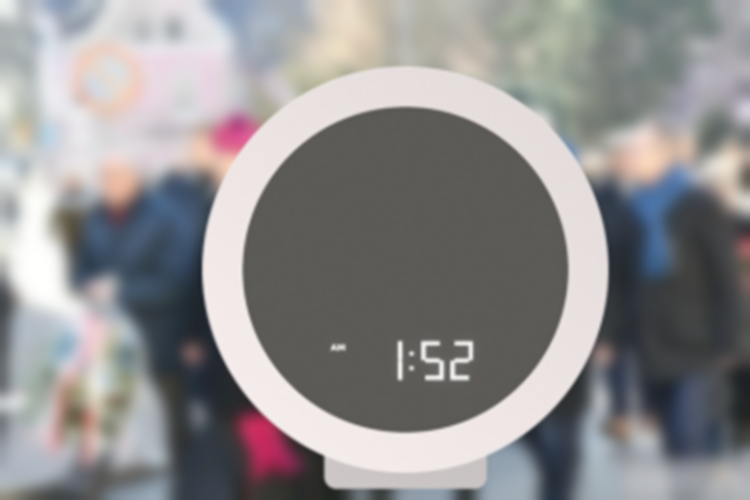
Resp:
**1:52**
